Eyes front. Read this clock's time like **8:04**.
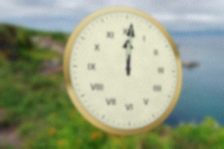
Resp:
**12:01**
